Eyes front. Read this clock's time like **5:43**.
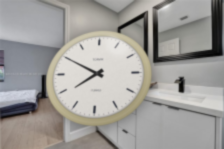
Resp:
**7:50**
